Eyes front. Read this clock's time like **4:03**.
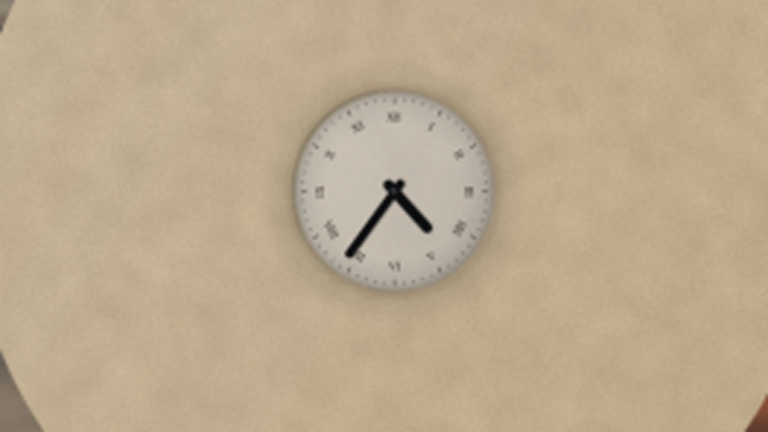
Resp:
**4:36**
